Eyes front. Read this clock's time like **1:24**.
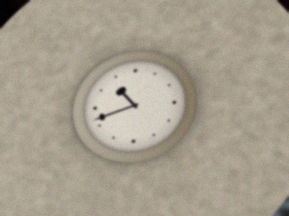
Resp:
**10:42**
